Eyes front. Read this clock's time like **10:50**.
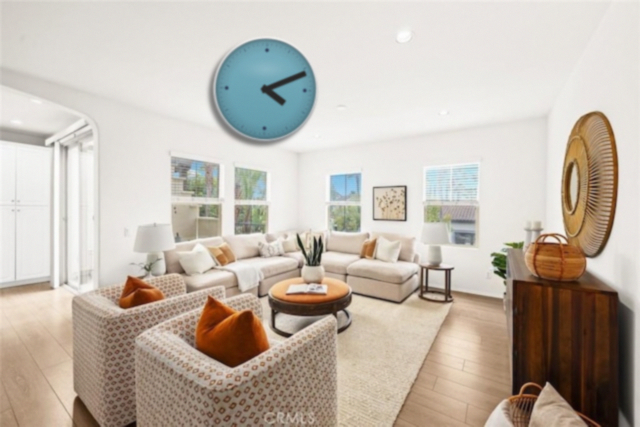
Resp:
**4:11**
